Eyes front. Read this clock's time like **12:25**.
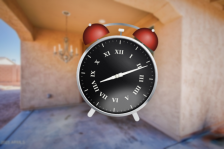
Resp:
**8:11**
